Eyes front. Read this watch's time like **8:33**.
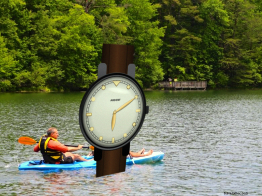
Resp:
**6:10**
